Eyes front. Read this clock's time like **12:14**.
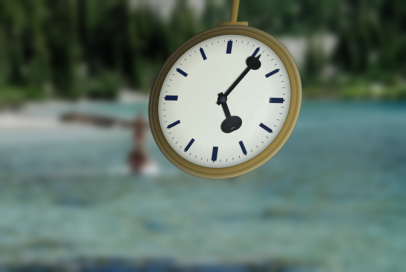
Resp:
**5:06**
